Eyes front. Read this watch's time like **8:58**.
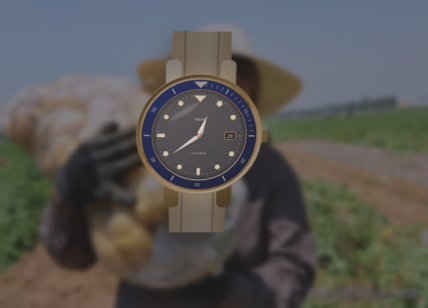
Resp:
**12:39**
